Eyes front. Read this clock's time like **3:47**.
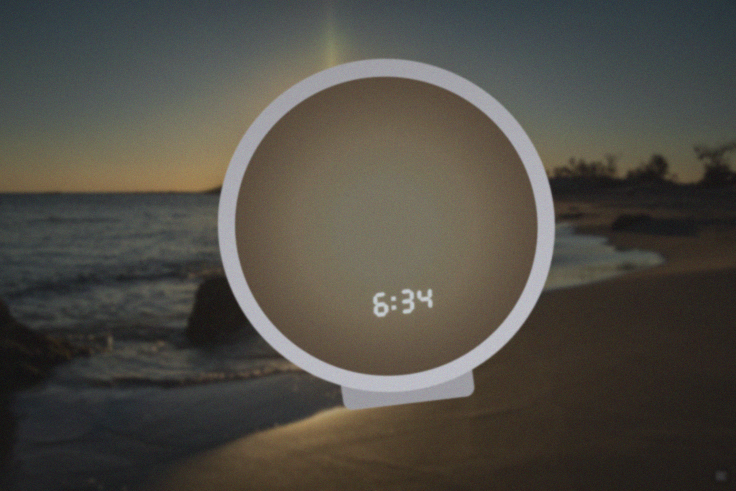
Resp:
**6:34**
